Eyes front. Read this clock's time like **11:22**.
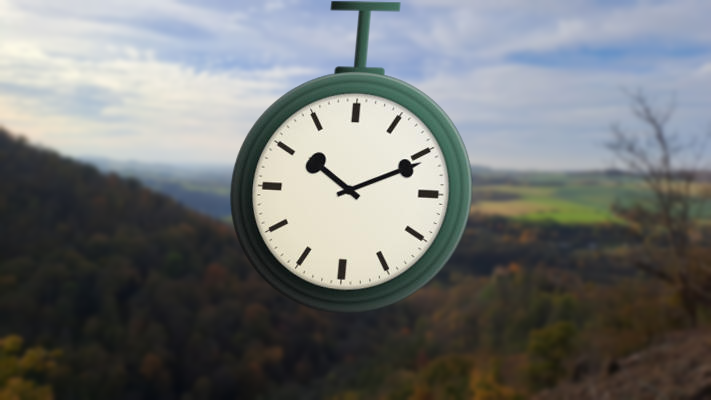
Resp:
**10:11**
